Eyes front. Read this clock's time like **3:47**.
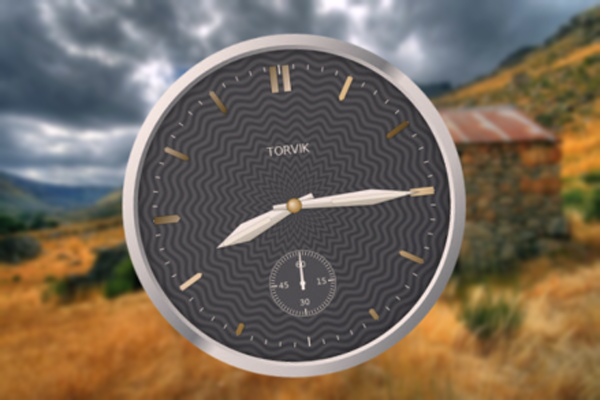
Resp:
**8:15**
